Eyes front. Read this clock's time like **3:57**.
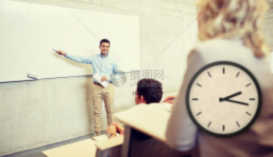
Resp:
**2:17**
